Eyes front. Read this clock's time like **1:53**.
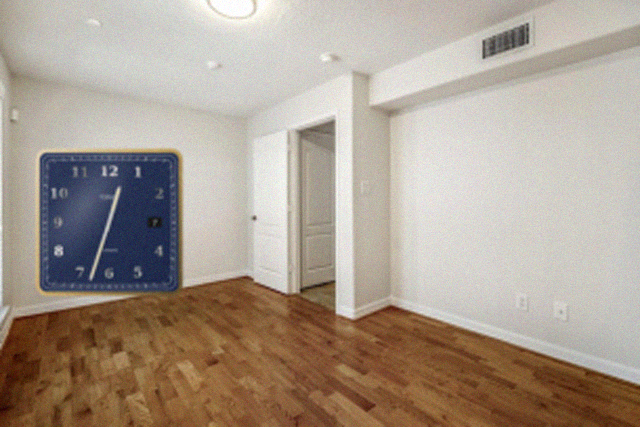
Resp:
**12:33**
